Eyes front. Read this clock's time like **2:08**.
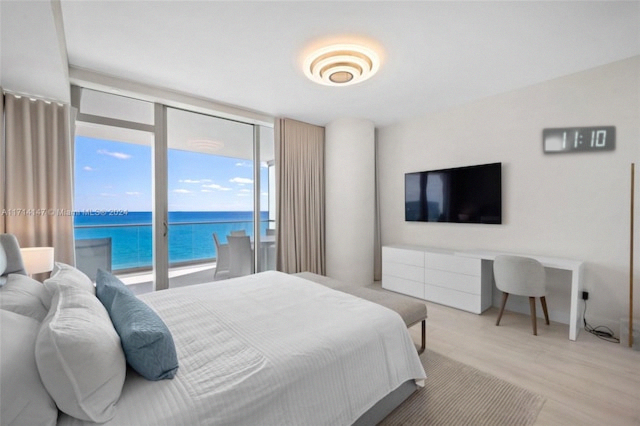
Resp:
**11:10**
